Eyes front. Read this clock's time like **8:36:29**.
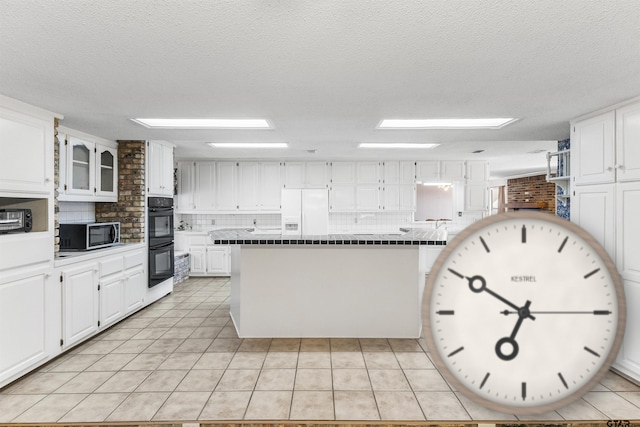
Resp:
**6:50:15**
